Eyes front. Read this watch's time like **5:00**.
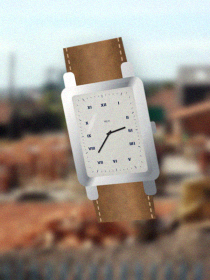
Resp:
**2:37**
